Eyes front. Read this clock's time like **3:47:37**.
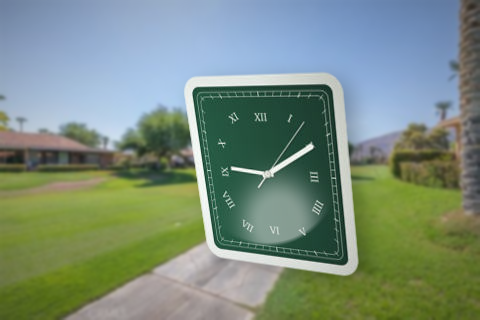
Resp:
**9:10:07**
